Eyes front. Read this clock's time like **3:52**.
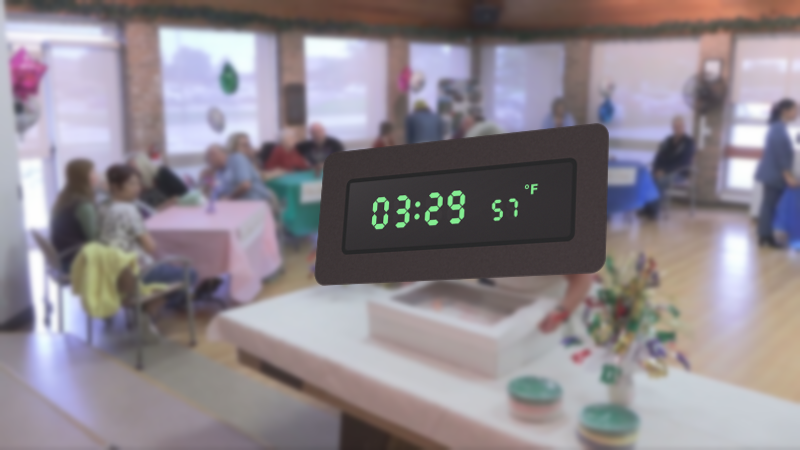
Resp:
**3:29**
